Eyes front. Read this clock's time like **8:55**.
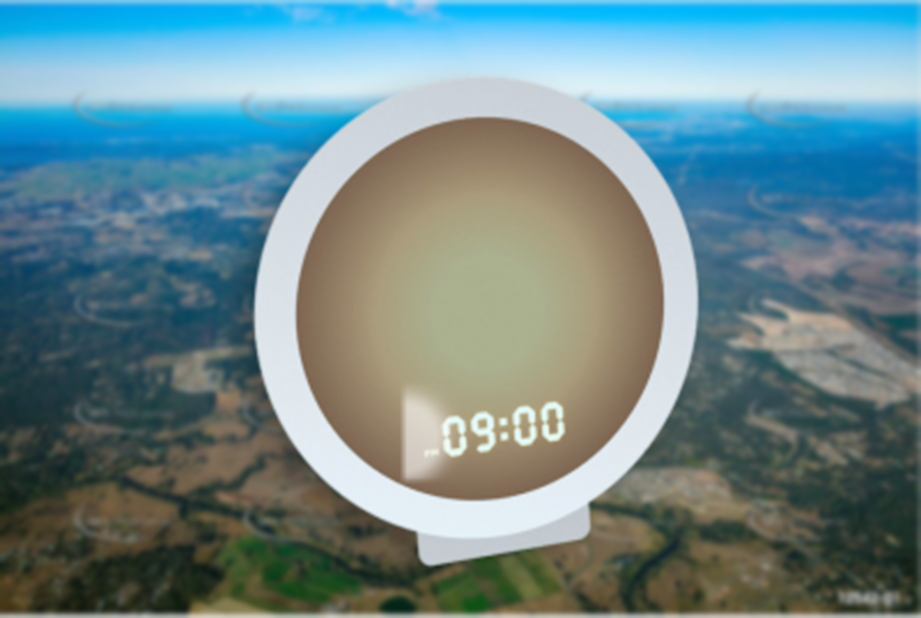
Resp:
**9:00**
